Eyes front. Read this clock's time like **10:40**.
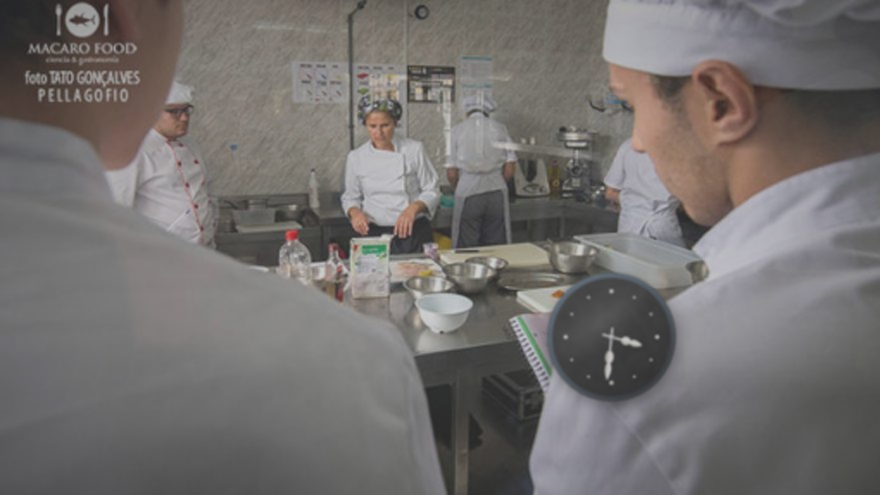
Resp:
**3:31**
